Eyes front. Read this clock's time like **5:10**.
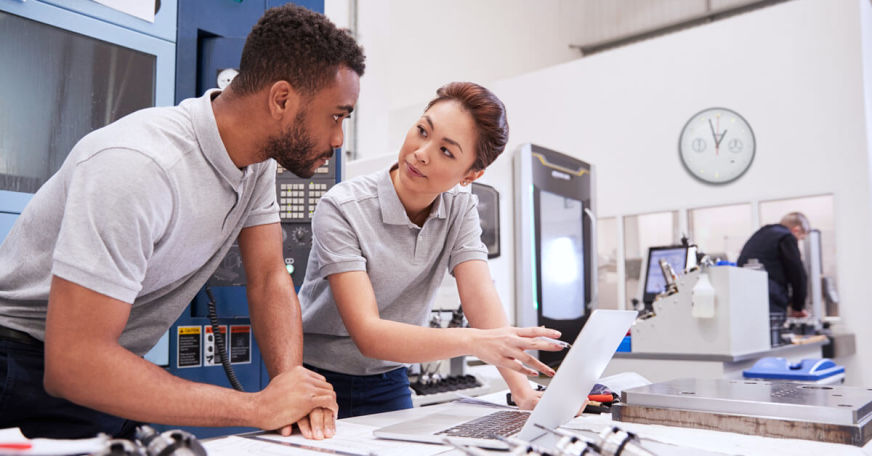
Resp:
**12:57**
